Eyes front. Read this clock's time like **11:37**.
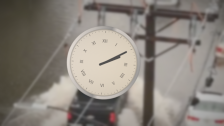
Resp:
**2:10**
